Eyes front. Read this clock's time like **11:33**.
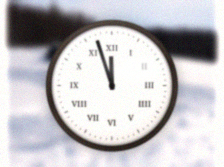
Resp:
**11:57**
